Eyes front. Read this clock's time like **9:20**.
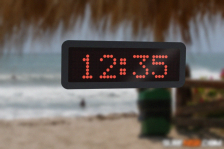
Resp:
**12:35**
